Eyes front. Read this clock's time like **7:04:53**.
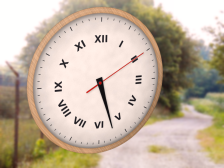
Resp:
**5:27:10**
